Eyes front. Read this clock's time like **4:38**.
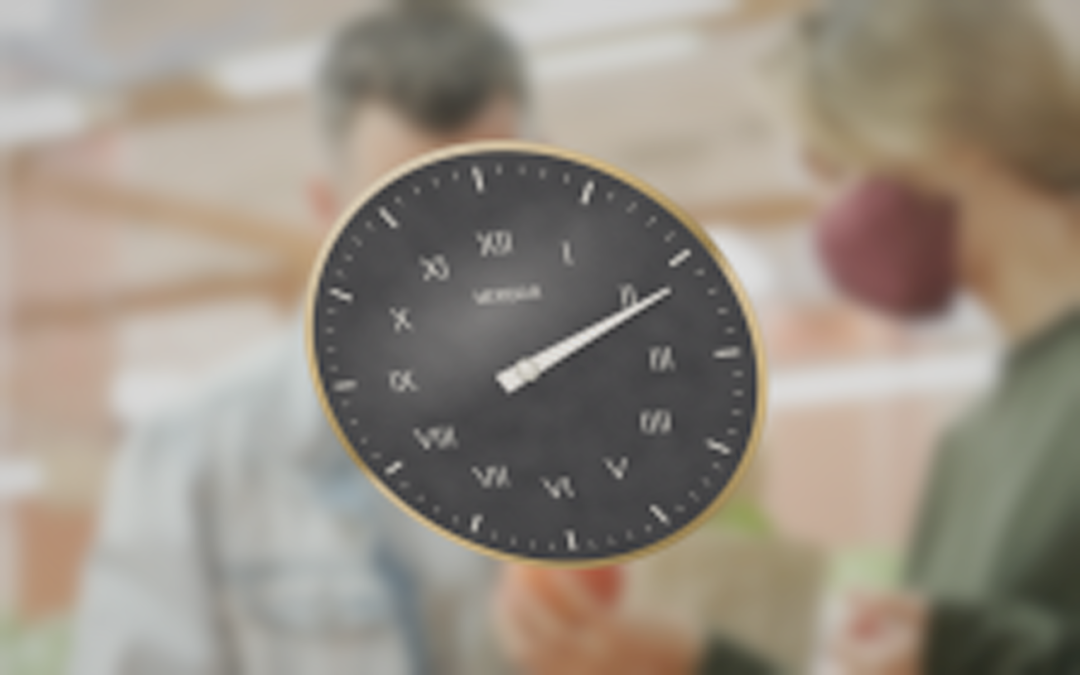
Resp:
**2:11**
